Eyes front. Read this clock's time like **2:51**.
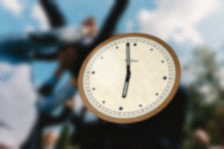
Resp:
**5:58**
